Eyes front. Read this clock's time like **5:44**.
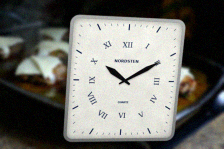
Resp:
**10:10**
